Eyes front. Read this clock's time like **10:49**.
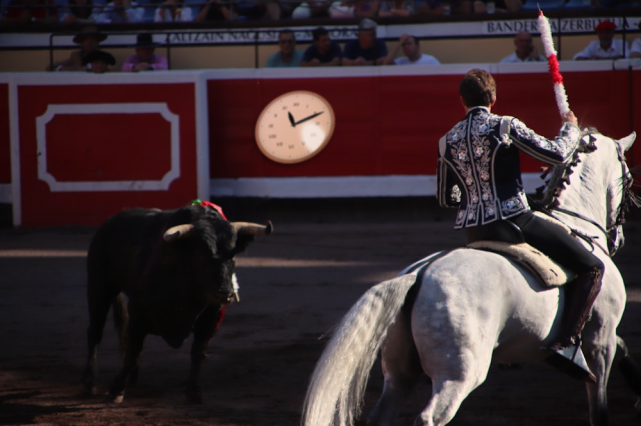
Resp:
**11:11**
